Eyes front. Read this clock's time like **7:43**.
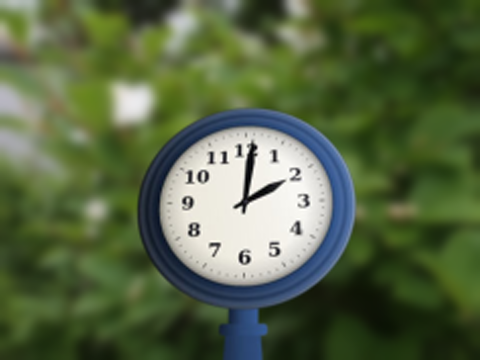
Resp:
**2:01**
